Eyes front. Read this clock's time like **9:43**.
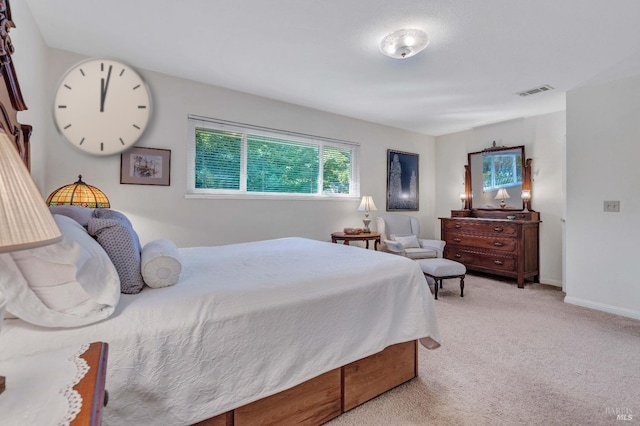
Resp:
**12:02**
